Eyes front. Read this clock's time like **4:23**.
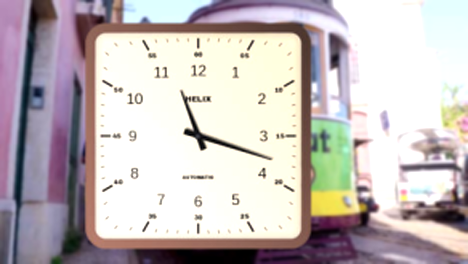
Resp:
**11:18**
